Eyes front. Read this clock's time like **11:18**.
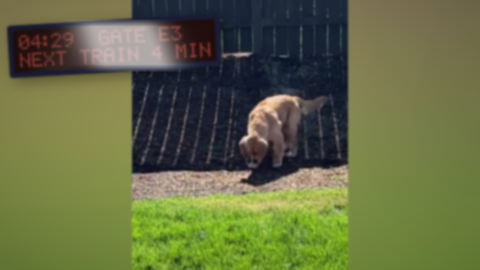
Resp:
**4:29**
